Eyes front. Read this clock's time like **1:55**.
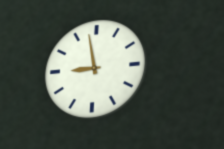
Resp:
**8:58**
